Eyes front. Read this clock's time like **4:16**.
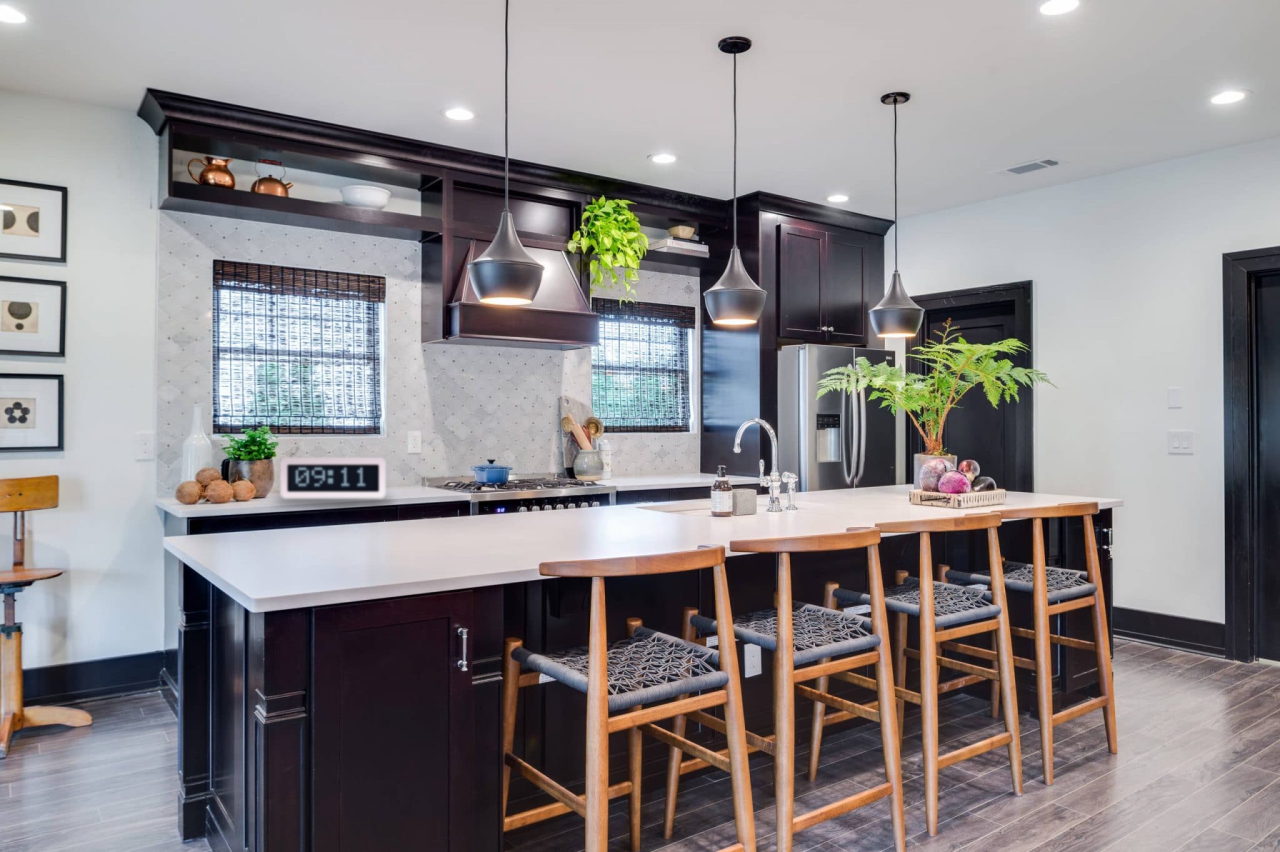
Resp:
**9:11**
